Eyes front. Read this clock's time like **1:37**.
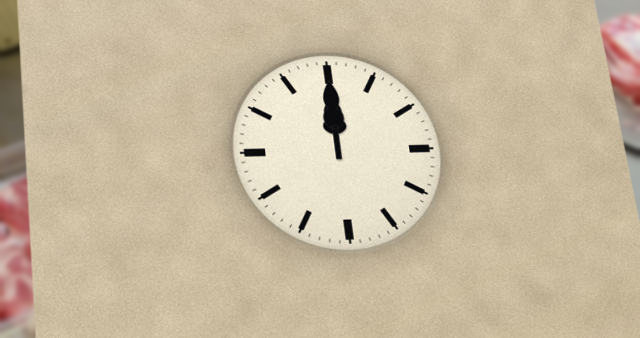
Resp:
**12:00**
